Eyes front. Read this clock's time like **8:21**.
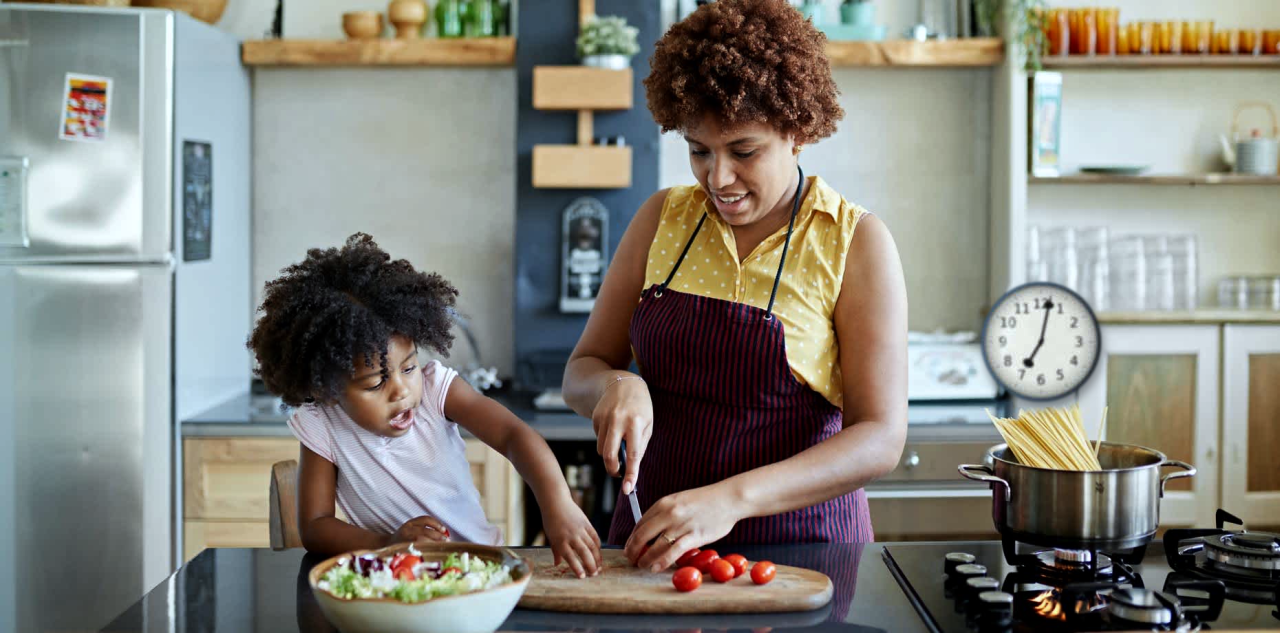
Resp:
**7:02**
